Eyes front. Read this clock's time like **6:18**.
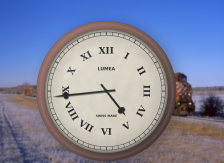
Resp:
**4:44**
